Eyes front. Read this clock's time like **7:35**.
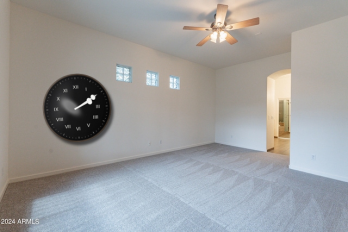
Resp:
**2:10**
